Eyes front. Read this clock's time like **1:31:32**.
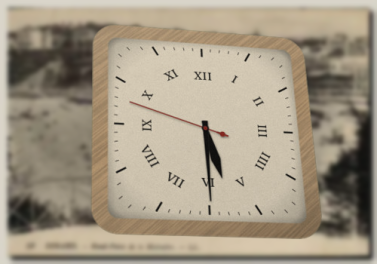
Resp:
**5:29:48**
